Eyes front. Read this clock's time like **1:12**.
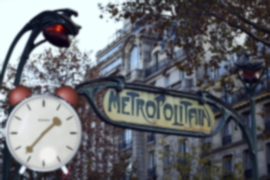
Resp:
**1:37**
